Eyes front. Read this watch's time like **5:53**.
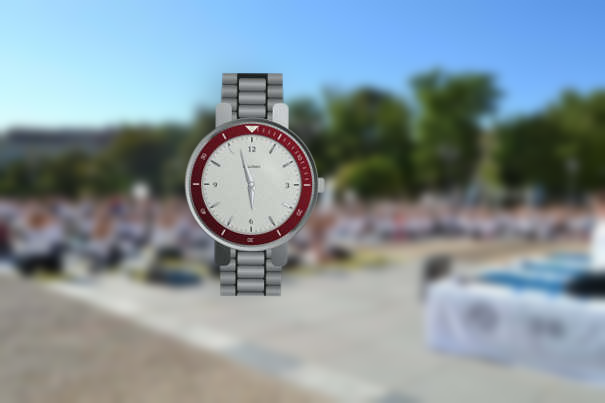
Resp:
**5:57**
